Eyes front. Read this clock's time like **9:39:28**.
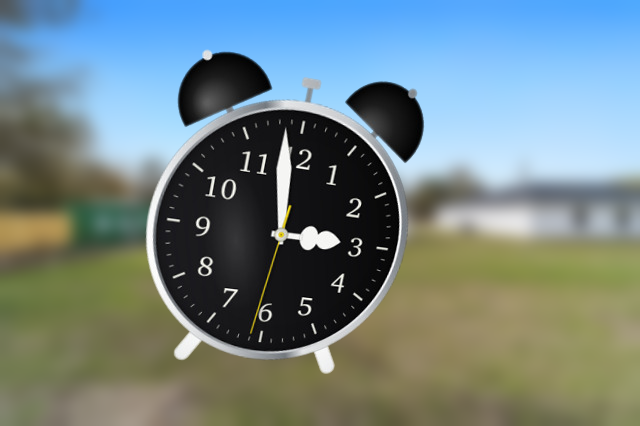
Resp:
**2:58:31**
